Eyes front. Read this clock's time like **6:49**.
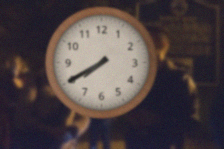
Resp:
**7:40**
